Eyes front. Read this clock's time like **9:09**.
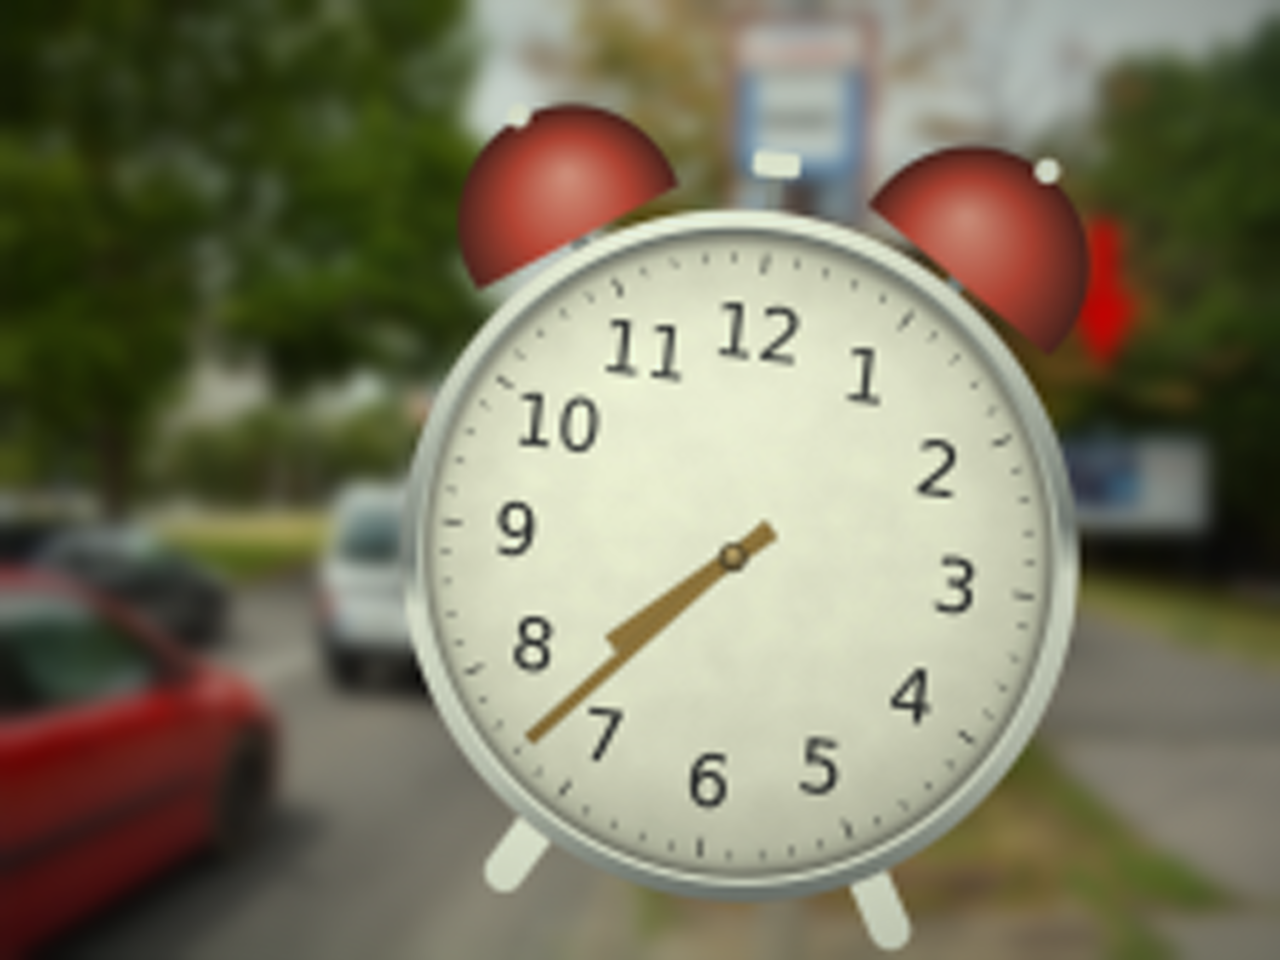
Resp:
**7:37**
